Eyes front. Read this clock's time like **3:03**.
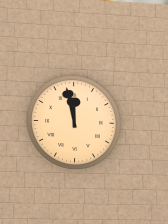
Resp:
**11:58**
